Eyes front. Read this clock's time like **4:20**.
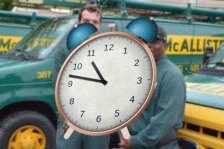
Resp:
**10:47**
